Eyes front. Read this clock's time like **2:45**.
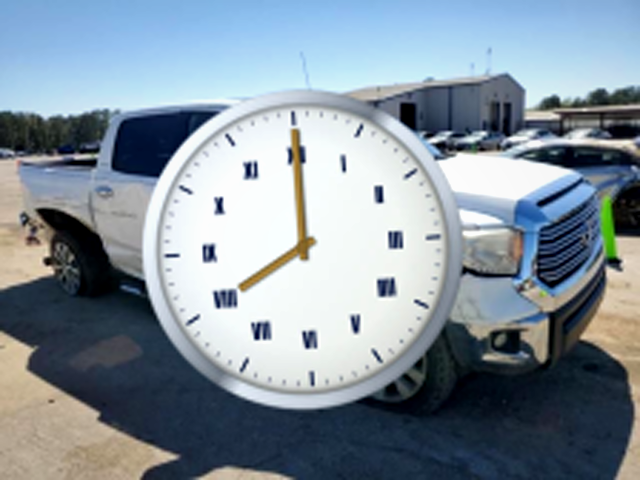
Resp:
**8:00**
